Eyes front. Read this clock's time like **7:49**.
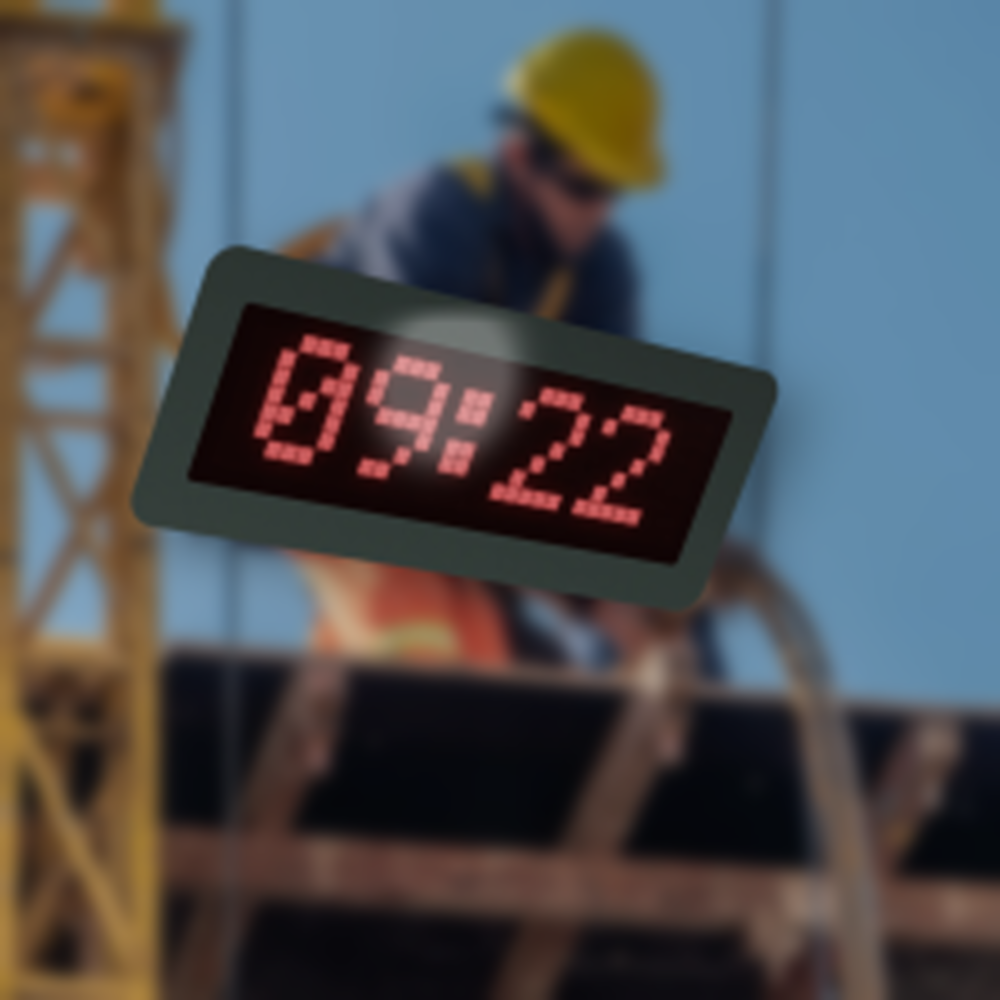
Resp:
**9:22**
